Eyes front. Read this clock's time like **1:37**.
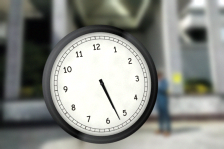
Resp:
**5:27**
